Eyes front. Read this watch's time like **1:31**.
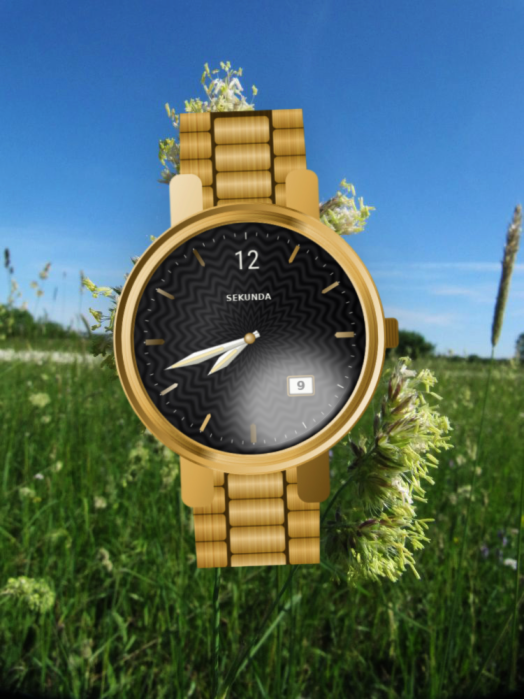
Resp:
**7:42**
